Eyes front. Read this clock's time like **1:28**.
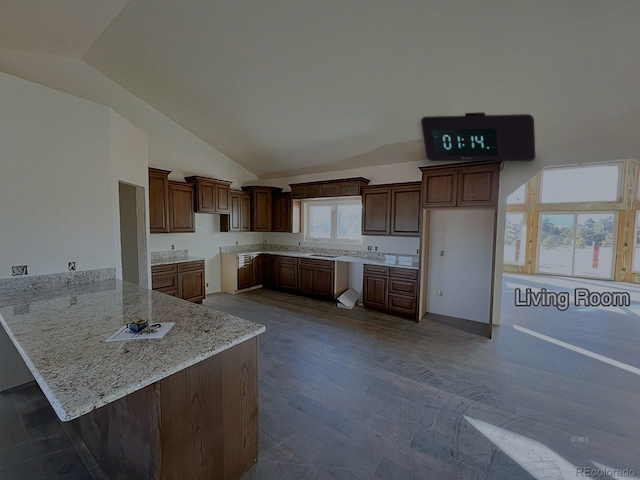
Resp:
**1:14**
